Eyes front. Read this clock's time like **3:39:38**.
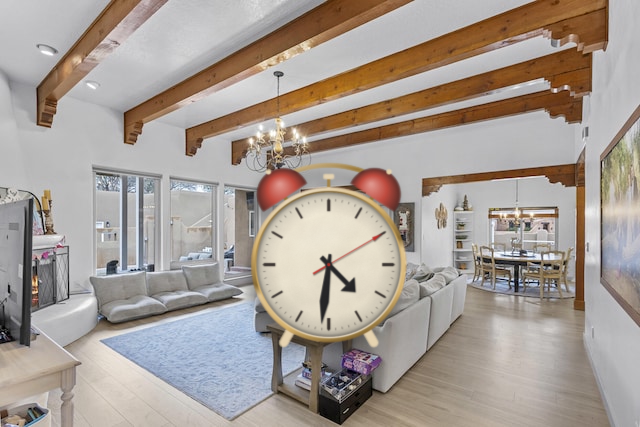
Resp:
**4:31:10**
